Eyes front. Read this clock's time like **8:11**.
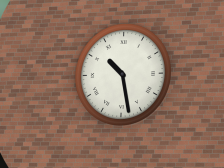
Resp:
**10:28**
